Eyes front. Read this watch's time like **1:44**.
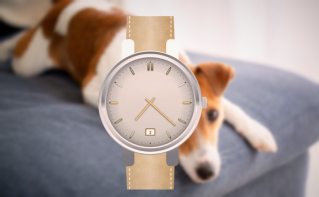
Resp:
**7:22**
